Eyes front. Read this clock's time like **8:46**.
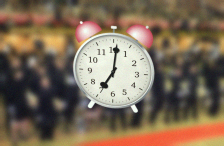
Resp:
**7:01**
